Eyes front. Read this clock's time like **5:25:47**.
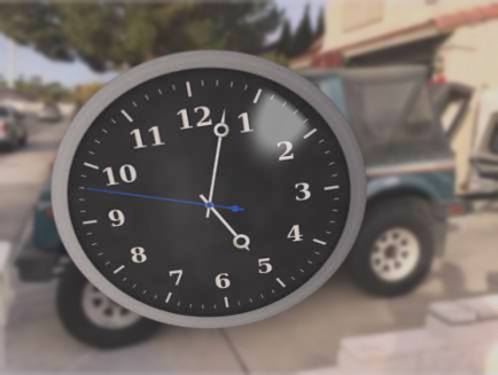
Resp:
**5:02:48**
